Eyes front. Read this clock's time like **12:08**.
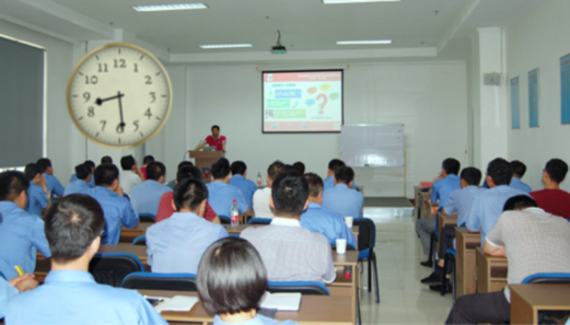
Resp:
**8:29**
